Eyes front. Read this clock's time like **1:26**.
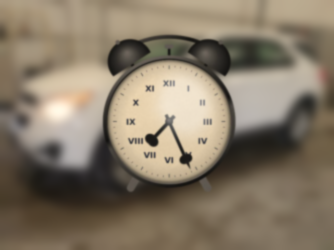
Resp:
**7:26**
